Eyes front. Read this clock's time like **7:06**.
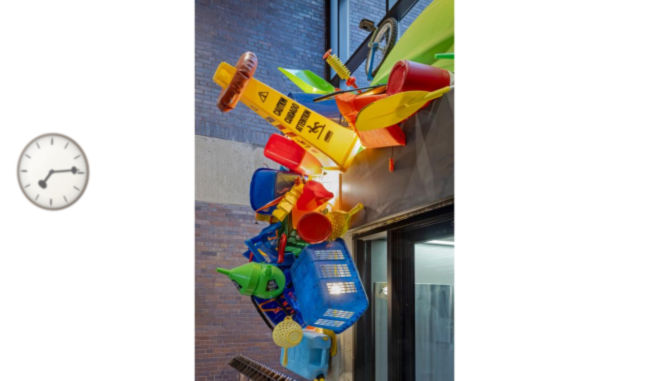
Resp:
**7:14**
